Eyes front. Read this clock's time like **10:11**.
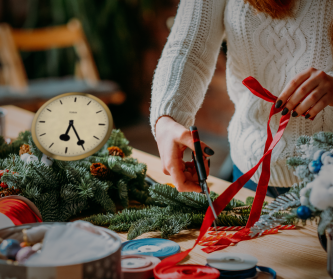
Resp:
**6:25**
